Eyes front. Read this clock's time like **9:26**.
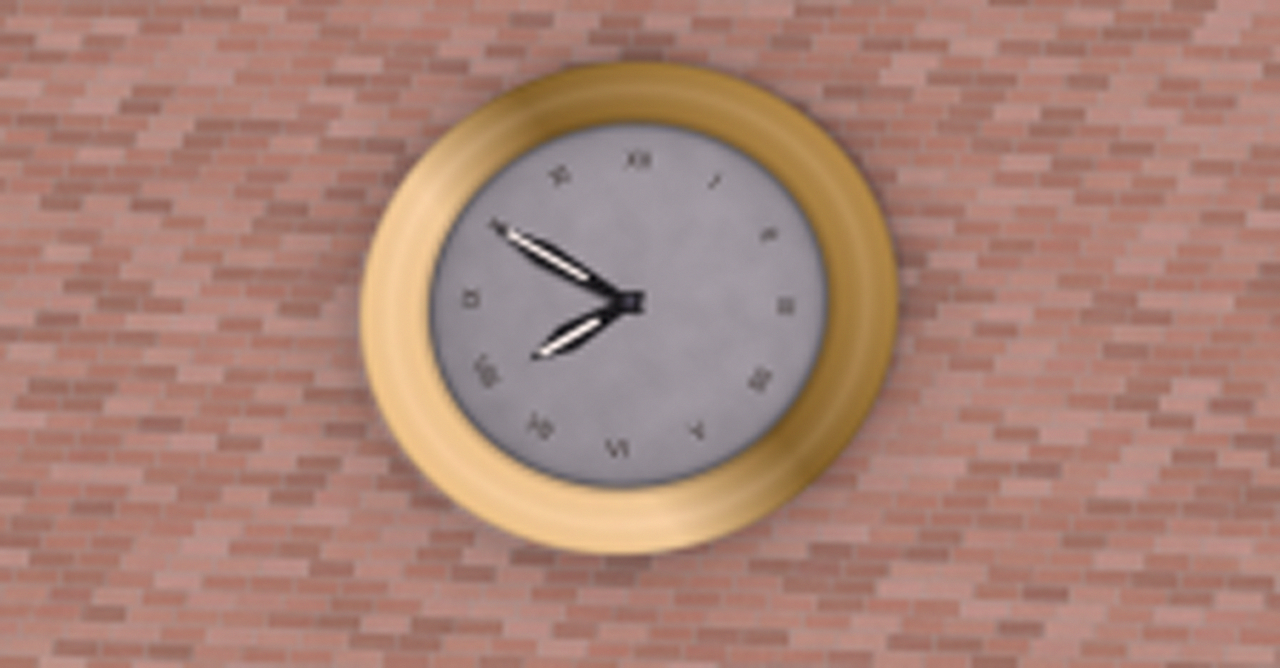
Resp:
**7:50**
